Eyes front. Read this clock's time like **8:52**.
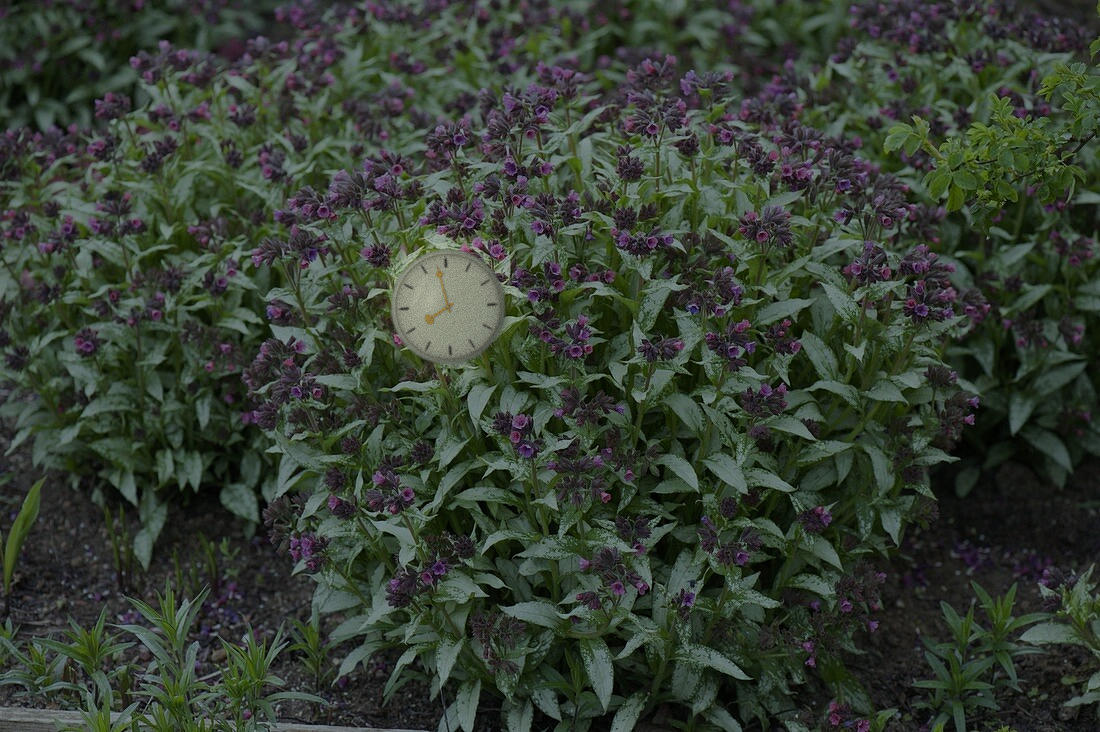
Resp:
**7:58**
